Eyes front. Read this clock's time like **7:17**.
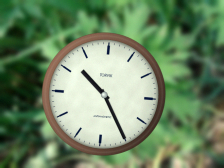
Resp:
**10:25**
